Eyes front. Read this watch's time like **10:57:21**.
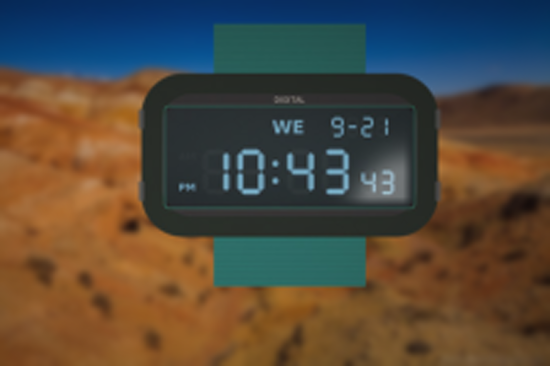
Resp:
**10:43:43**
